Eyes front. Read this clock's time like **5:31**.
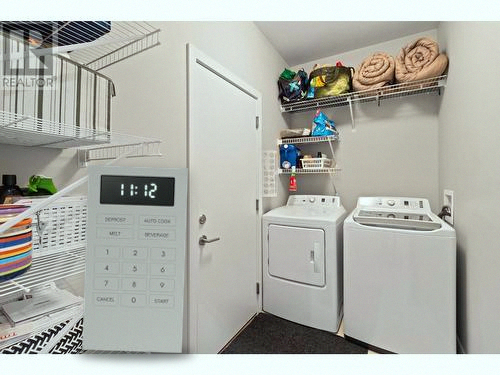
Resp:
**11:12**
